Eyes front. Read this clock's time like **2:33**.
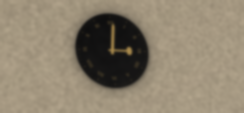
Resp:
**3:01**
